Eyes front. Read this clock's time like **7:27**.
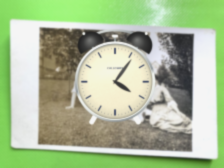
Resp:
**4:06**
